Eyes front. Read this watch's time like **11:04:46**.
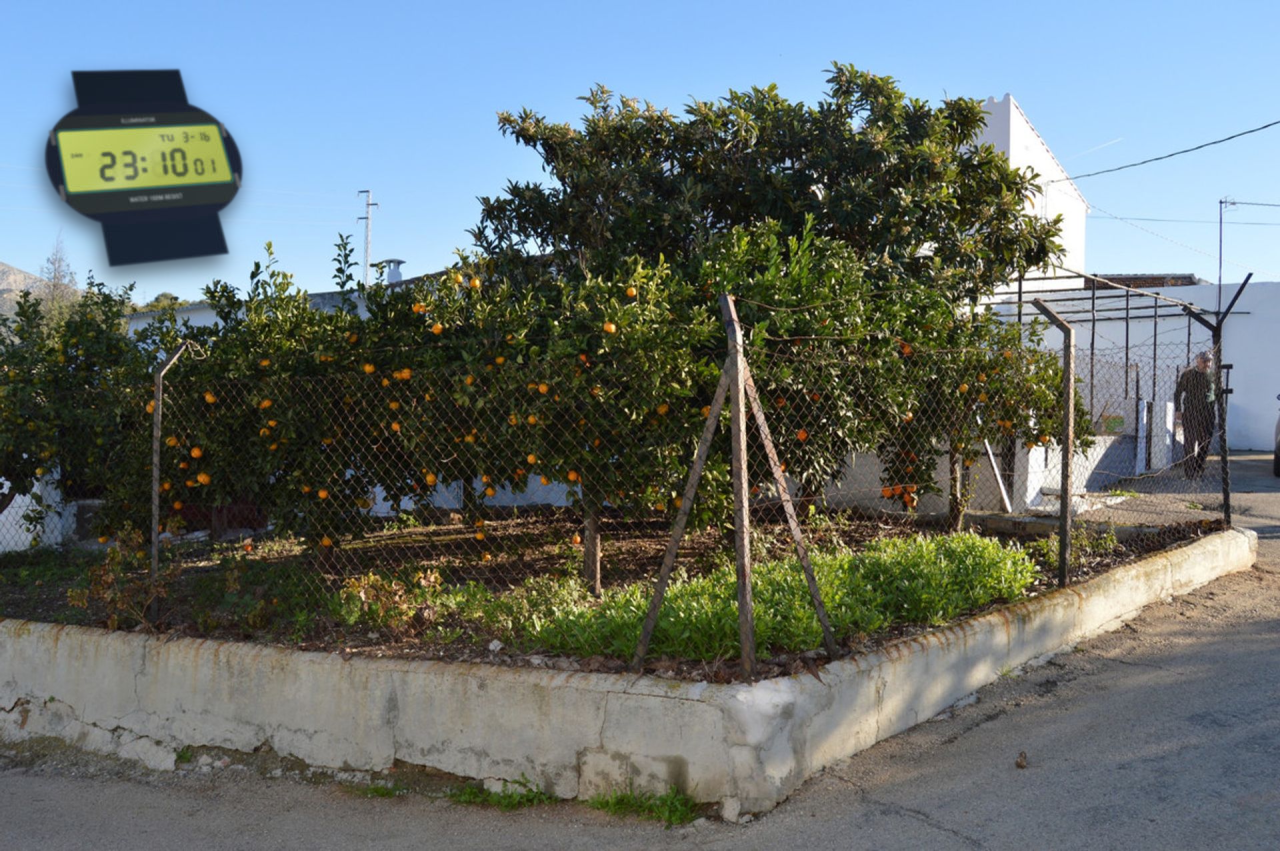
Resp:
**23:10:01**
